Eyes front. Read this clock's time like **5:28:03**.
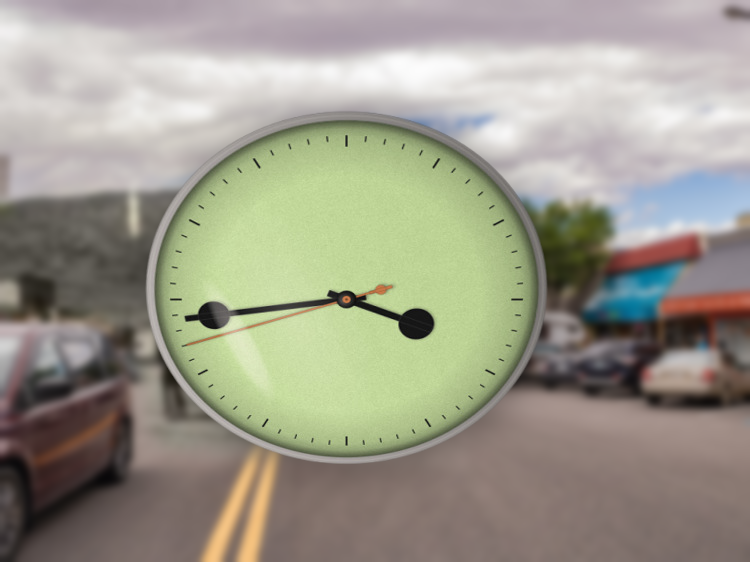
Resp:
**3:43:42**
